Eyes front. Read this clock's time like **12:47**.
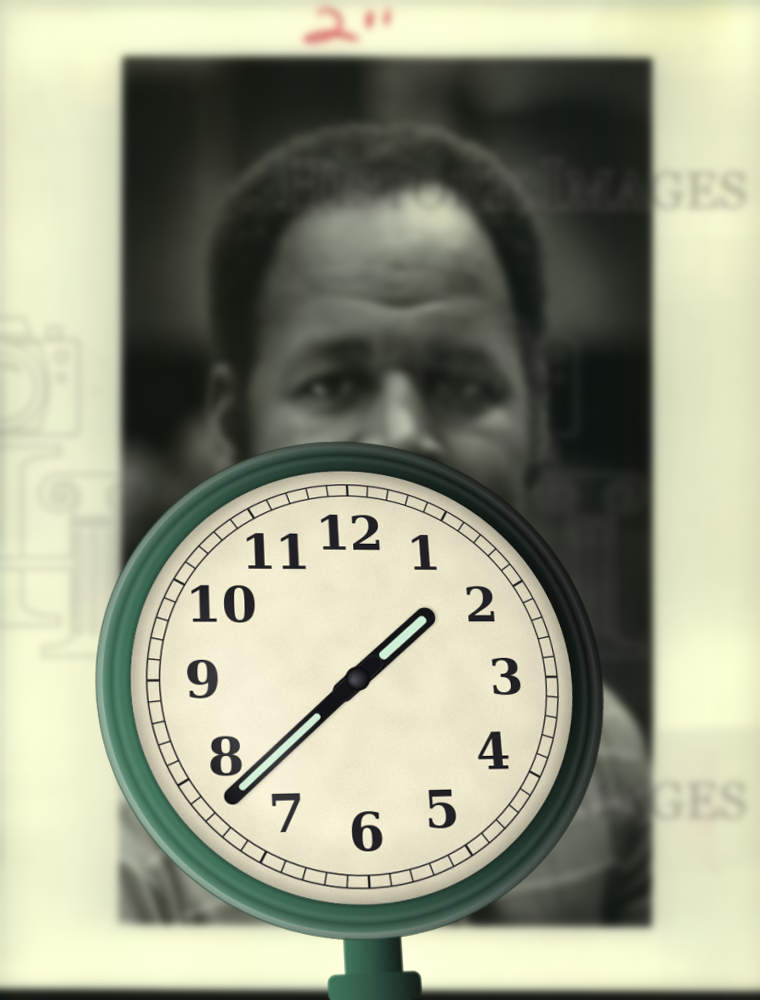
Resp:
**1:38**
